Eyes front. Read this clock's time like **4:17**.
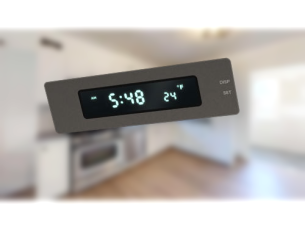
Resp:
**5:48**
